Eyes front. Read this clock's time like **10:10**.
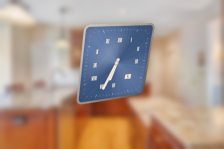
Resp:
**6:34**
